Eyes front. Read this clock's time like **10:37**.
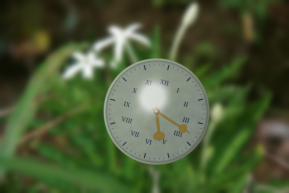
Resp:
**5:18**
